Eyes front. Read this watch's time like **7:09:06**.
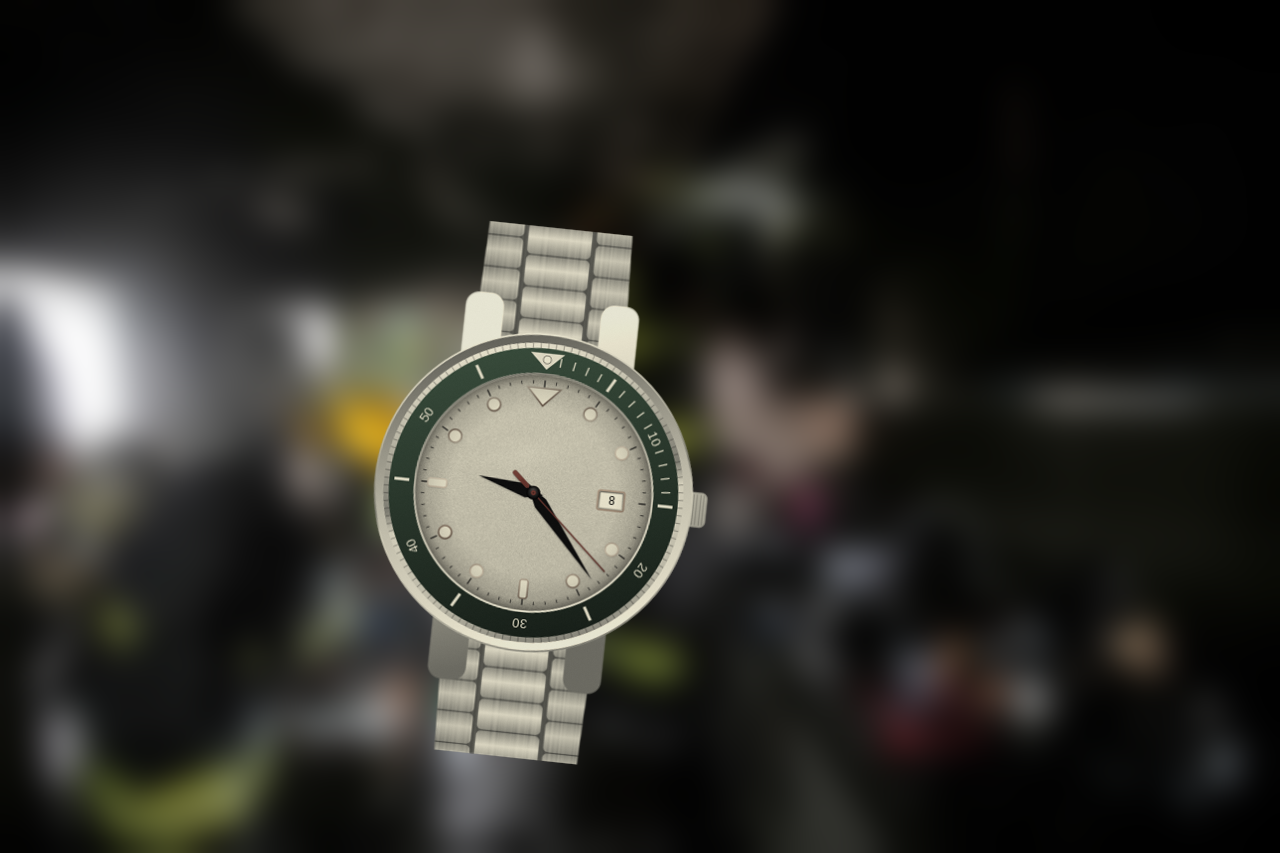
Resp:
**9:23:22**
